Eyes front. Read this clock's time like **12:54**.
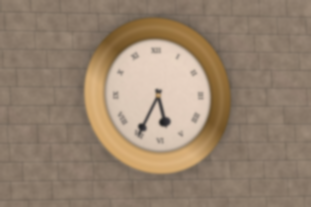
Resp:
**5:35**
